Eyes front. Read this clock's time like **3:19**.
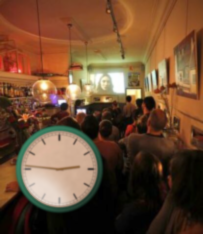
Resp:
**2:46**
